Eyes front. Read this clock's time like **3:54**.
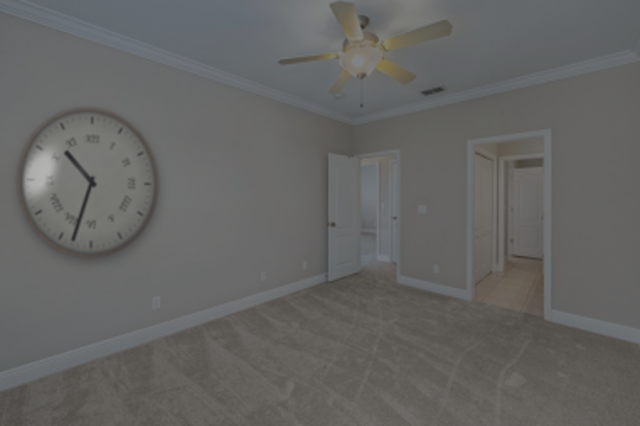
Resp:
**10:33**
